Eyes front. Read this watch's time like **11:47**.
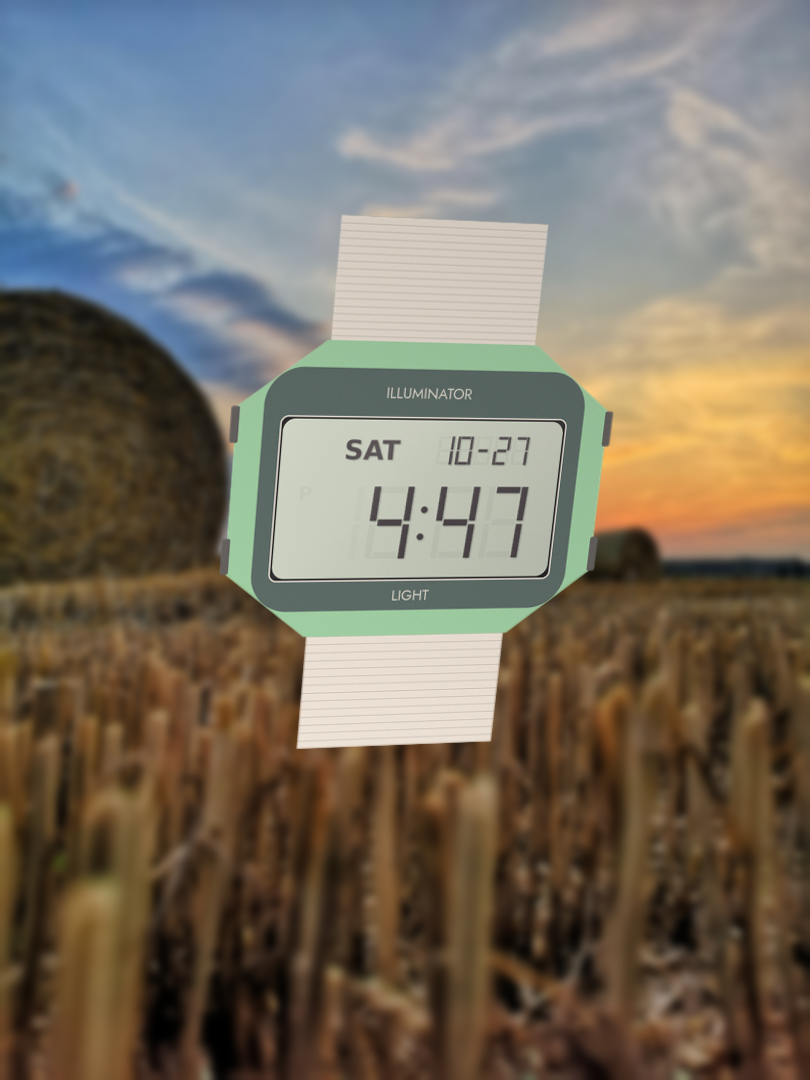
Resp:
**4:47**
